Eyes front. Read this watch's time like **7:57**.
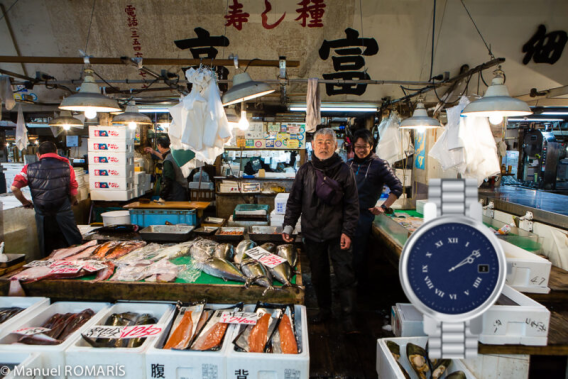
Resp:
**2:09**
